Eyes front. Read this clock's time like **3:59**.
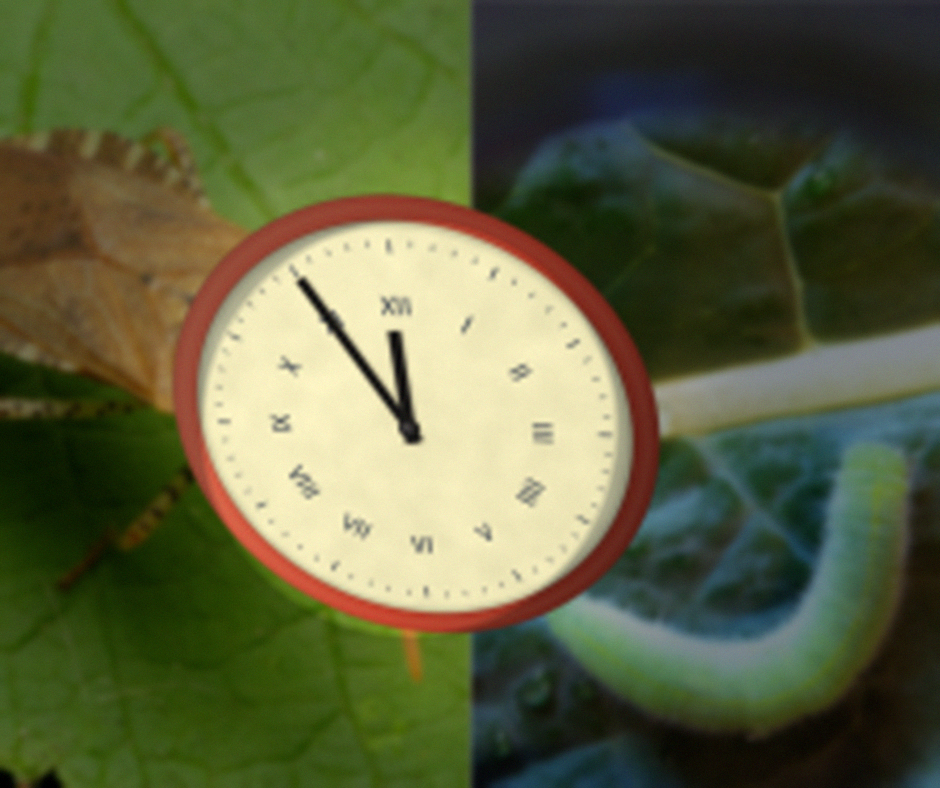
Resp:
**11:55**
